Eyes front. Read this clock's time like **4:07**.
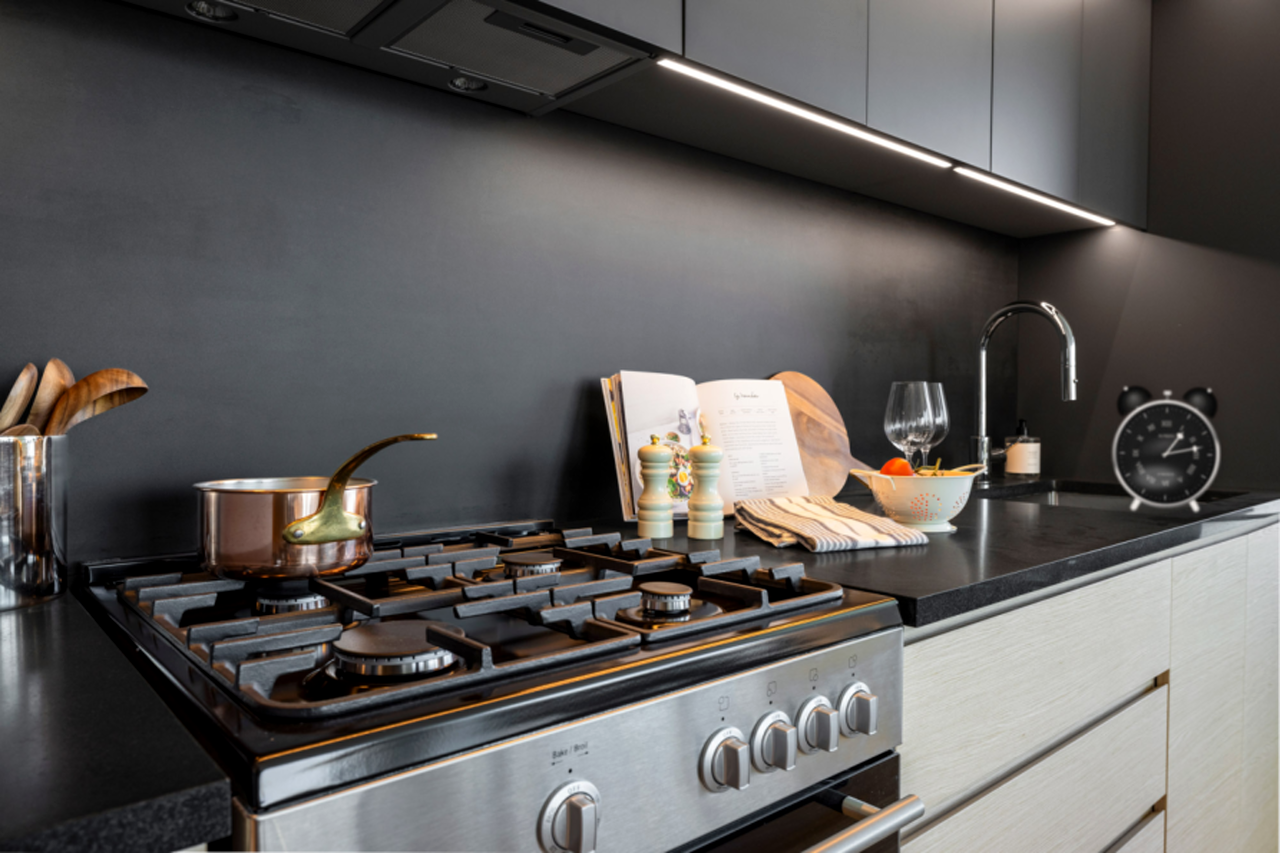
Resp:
**1:13**
